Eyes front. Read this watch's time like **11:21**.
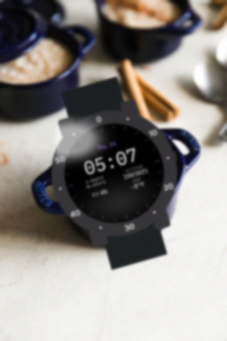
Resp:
**5:07**
